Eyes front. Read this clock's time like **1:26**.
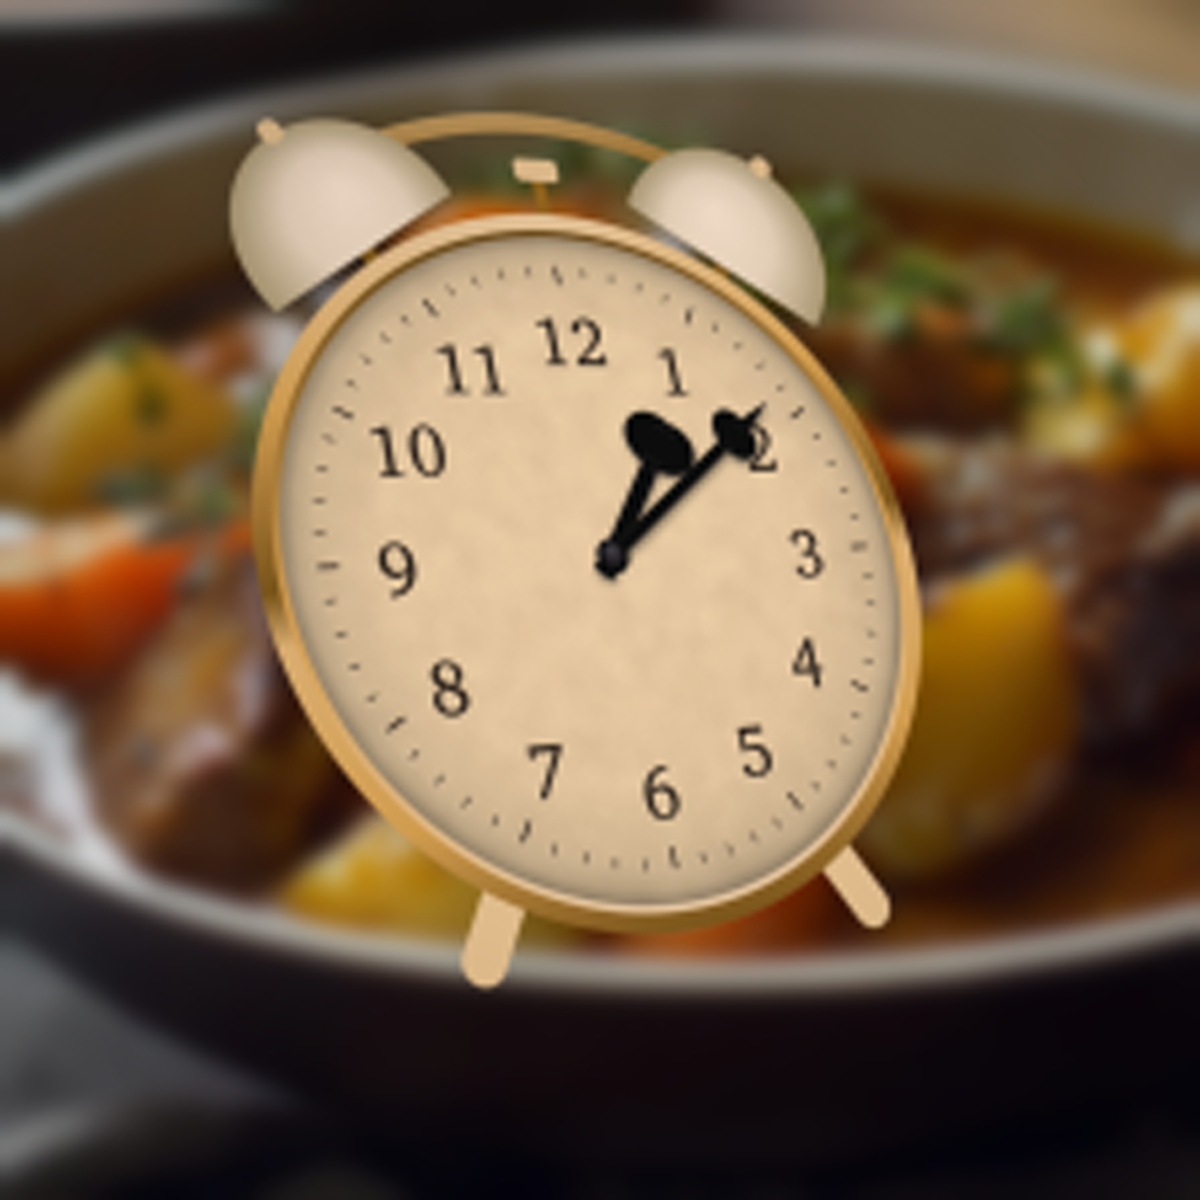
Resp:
**1:09**
